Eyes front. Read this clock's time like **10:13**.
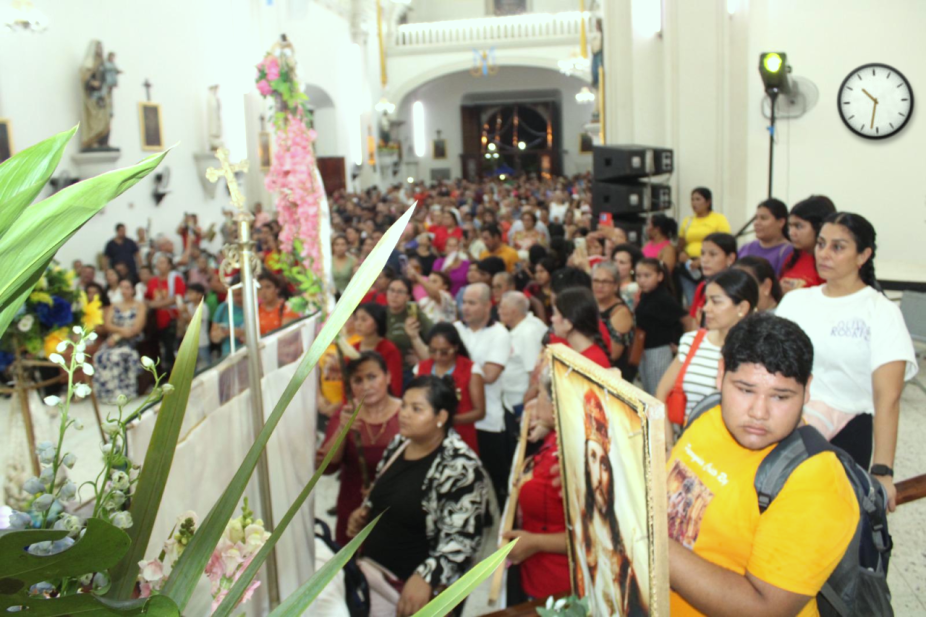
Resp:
**10:32**
